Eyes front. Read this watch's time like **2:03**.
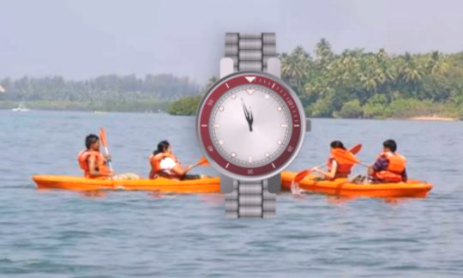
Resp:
**11:57**
